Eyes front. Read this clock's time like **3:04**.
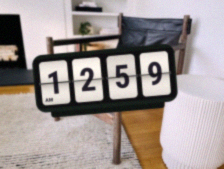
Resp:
**12:59**
